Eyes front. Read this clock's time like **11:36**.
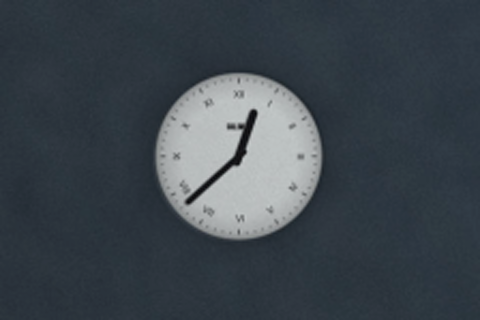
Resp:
**12:38**
